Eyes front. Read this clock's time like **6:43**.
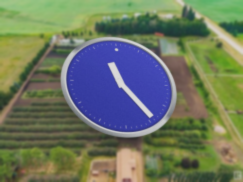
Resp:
**11:24**
